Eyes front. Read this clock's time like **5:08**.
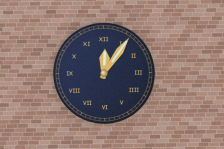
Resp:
**12:06**
